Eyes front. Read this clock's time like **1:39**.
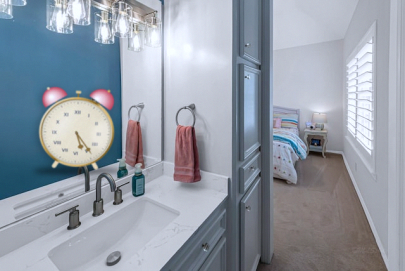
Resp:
**5:24**
